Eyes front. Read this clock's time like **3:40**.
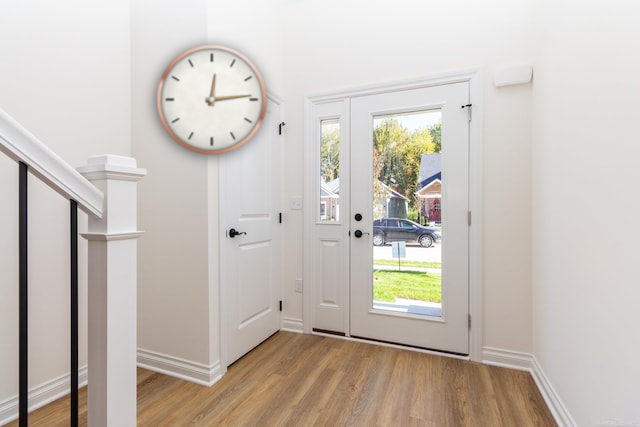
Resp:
**12:14**
